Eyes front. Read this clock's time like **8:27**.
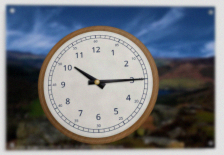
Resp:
**10:15**
